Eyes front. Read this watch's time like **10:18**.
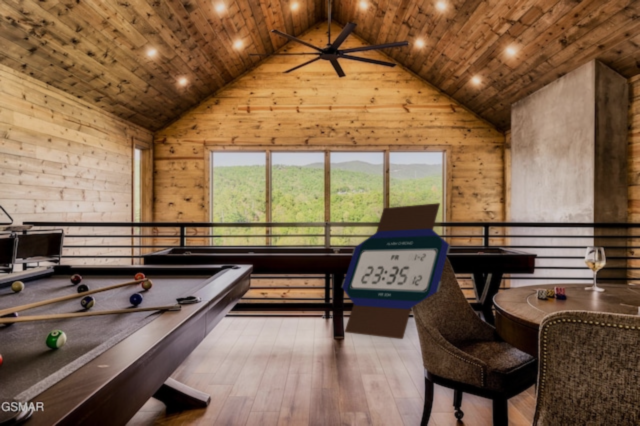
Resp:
**23:35**
